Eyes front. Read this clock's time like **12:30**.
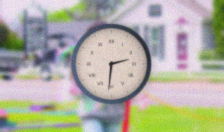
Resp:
**2:31**
